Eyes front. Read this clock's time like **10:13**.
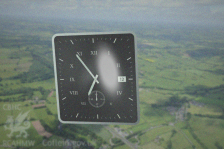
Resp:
**6:54**
